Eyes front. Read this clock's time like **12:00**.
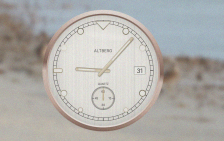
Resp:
**9:07**
